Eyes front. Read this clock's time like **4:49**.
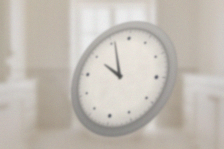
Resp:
**9:56**
